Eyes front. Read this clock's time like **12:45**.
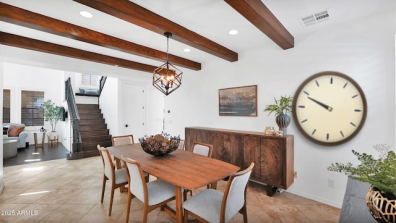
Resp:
**9:49**
